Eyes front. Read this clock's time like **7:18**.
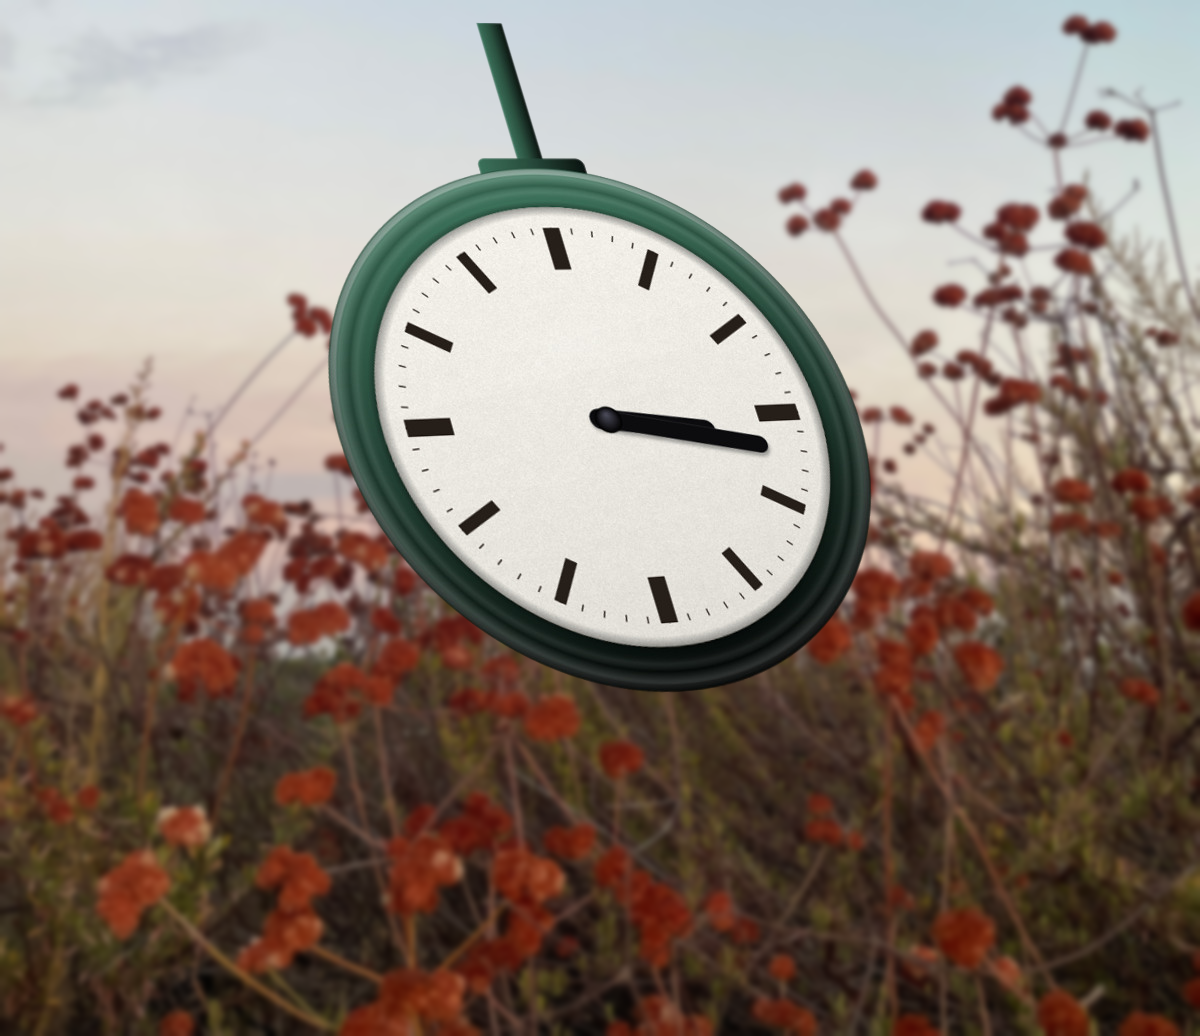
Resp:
**3:17**
